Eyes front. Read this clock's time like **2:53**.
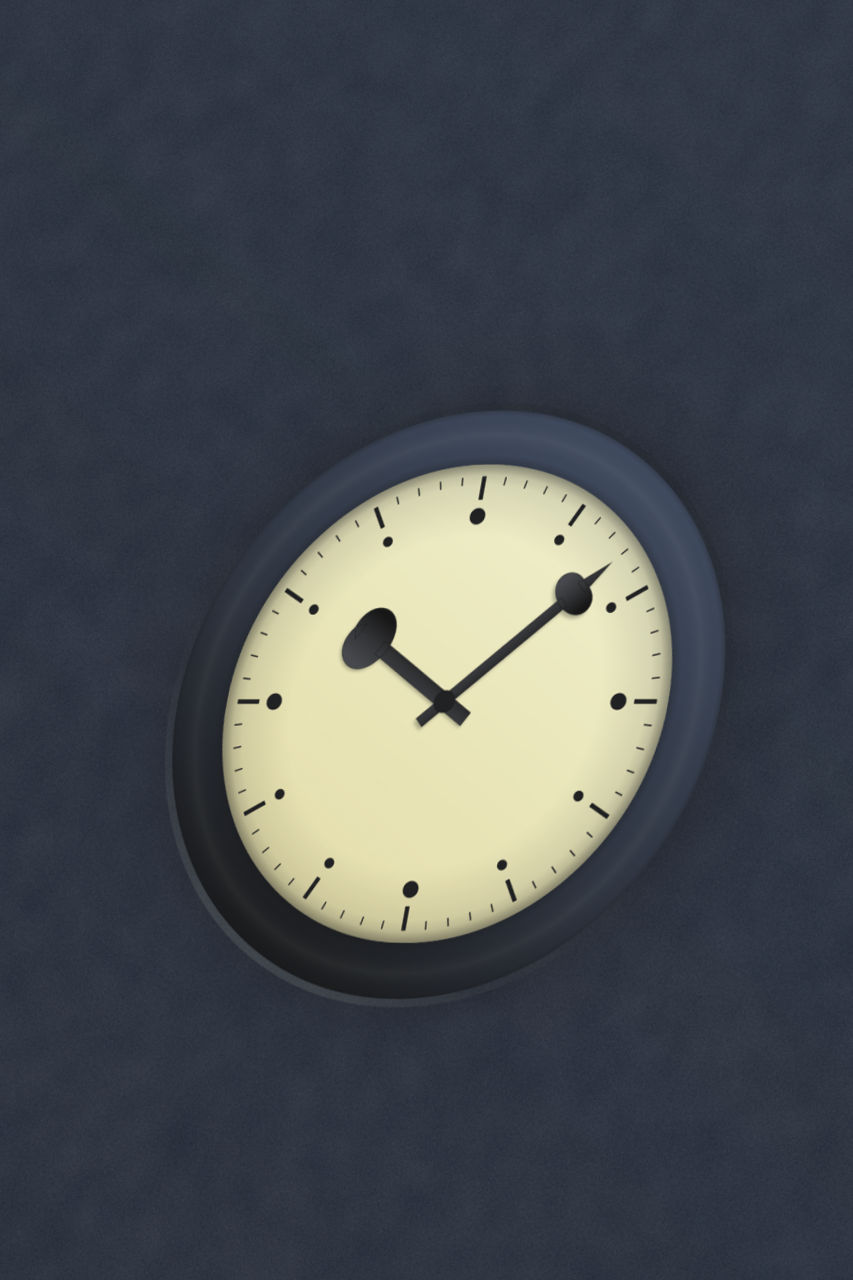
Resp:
**10:08**
